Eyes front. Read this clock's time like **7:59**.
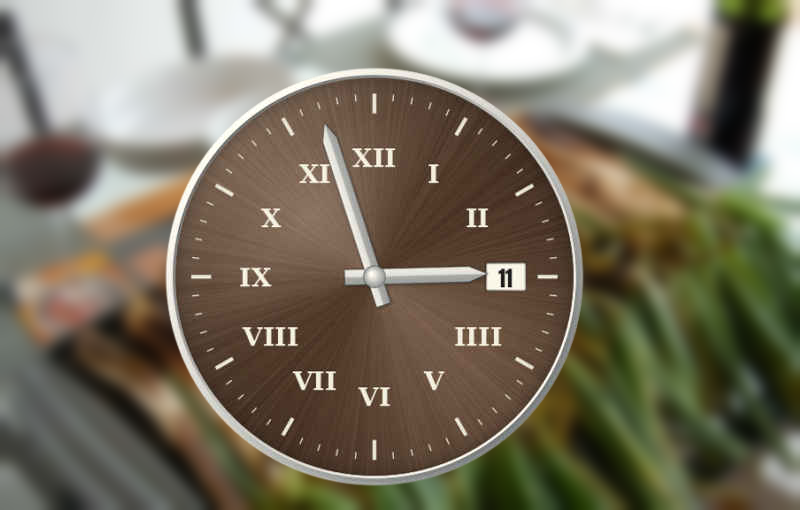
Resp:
**2:57**
